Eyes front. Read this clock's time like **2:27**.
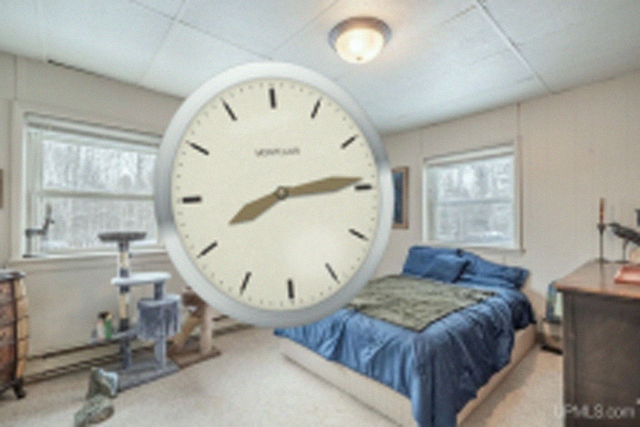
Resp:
**8:14**
